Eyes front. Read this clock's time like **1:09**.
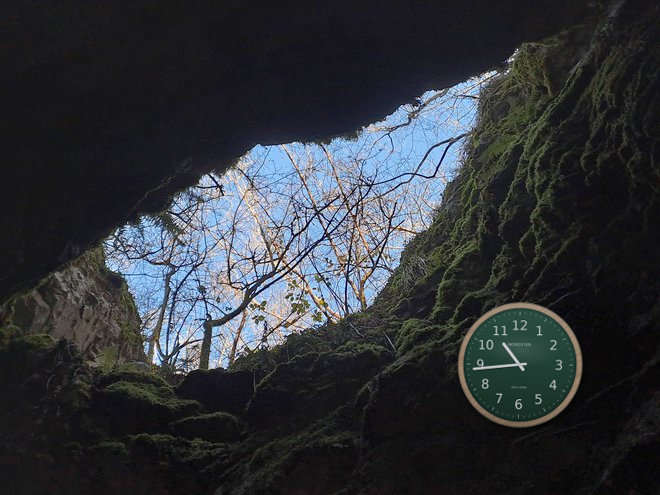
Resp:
**10:44**
